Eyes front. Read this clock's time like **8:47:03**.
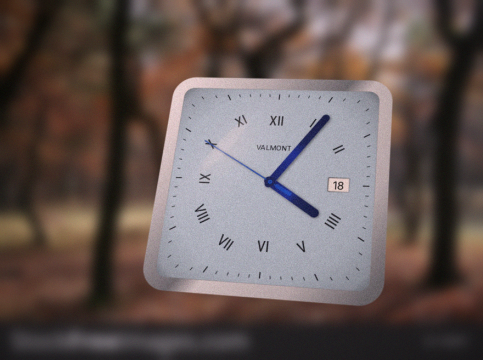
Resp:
**4:05:50**
